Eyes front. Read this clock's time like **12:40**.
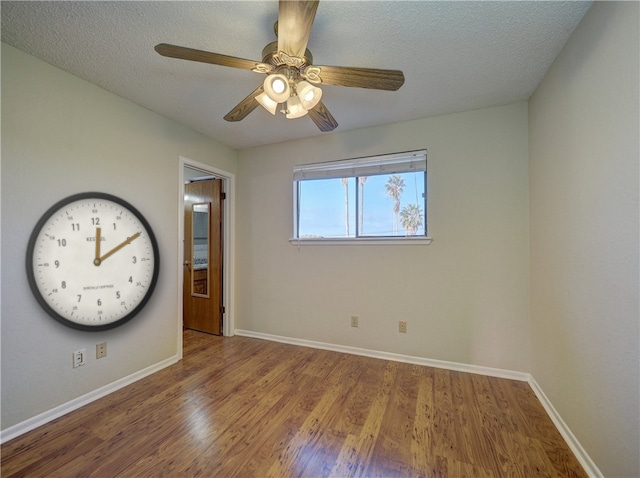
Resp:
**12:10**
